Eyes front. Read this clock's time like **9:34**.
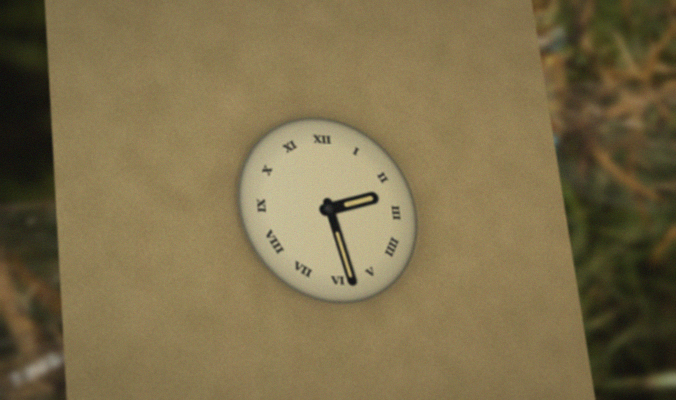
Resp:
**2:28**
